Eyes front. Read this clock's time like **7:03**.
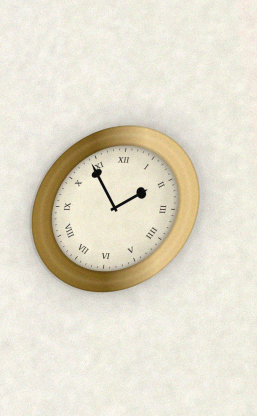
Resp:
**1:54**
